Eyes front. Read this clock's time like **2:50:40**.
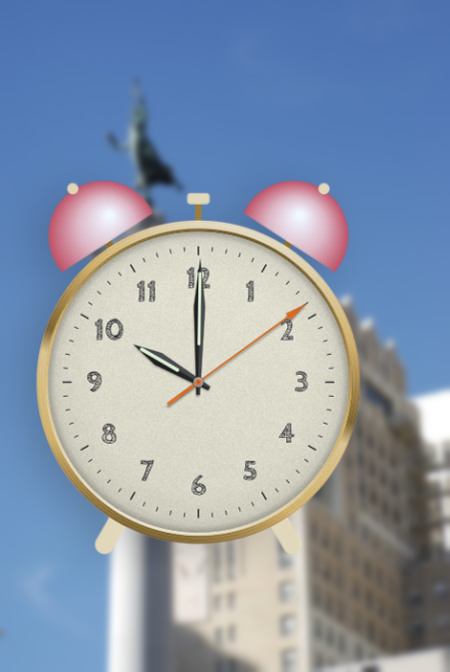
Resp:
**10:00:09**
